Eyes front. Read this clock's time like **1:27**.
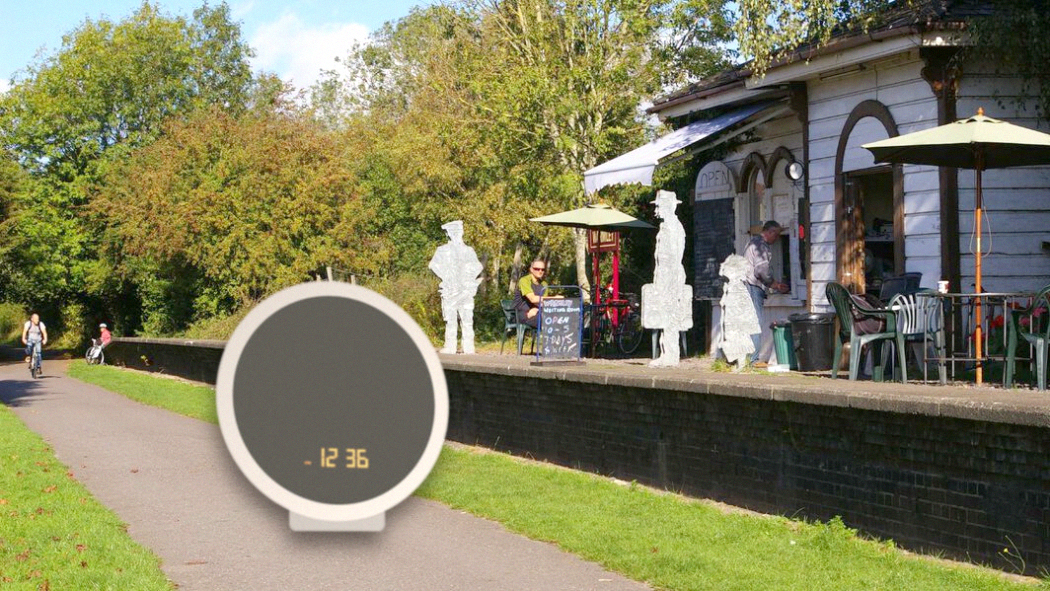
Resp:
**12:36**
